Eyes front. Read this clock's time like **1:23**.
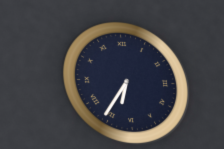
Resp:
**6:36**
